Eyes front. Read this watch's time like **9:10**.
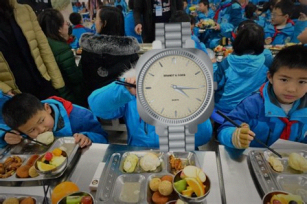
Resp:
**4:16**
